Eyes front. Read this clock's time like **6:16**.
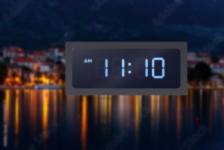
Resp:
**11:10**
